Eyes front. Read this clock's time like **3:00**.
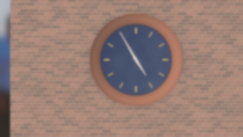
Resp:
**4:55**
